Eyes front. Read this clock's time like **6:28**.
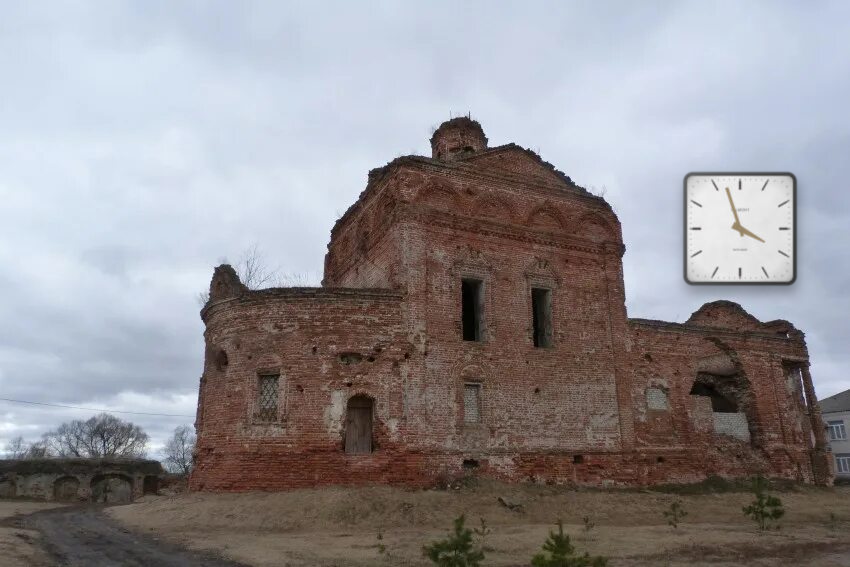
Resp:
**3:57**
